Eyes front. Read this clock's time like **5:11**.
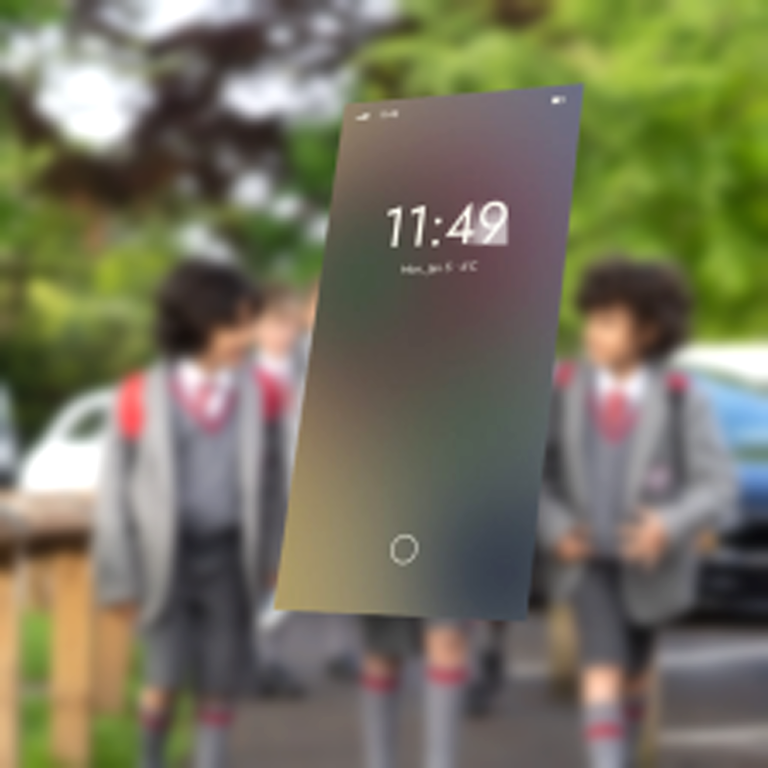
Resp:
**11:49**
